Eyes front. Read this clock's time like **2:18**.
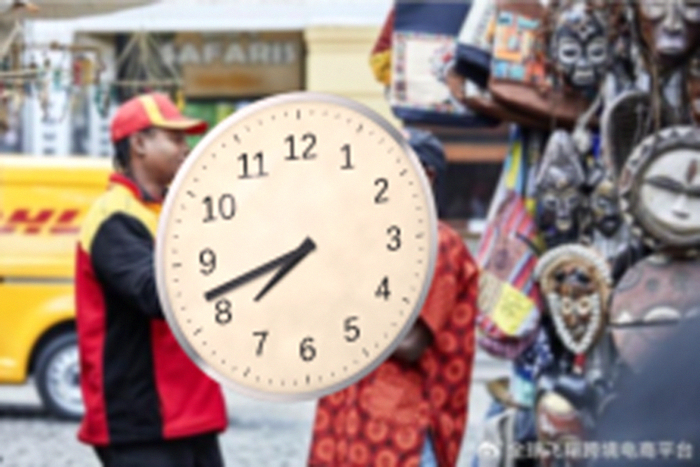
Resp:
**7:42**
